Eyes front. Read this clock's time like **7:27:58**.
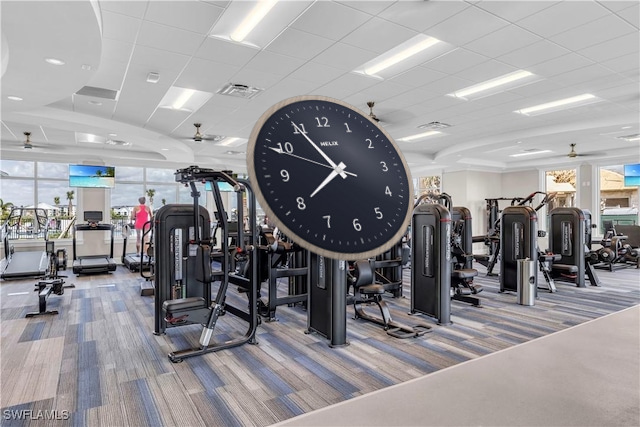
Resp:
**7:54:49**
